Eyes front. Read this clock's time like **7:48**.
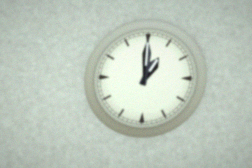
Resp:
**1:00**
